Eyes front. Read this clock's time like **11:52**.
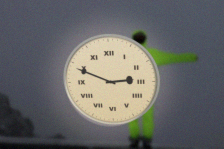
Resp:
**2:49**
